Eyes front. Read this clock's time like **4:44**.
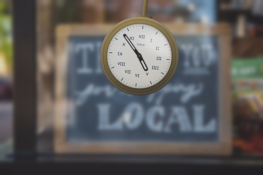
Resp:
**4:53**
